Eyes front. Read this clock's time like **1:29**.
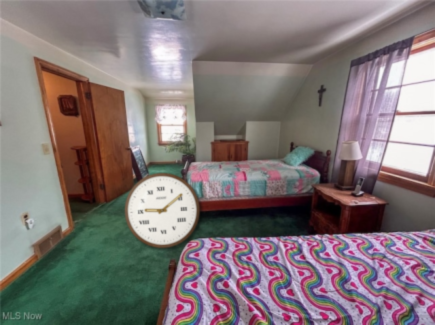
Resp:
**9:09**
